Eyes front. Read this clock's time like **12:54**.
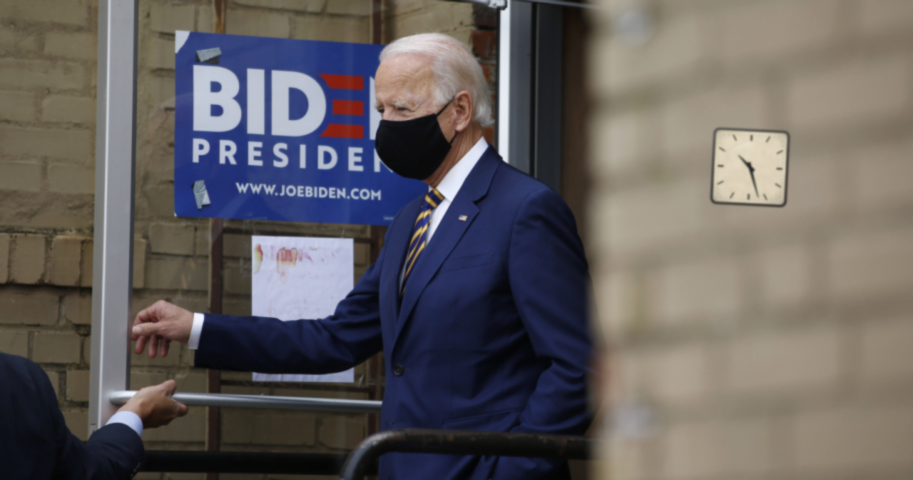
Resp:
**10:27**
